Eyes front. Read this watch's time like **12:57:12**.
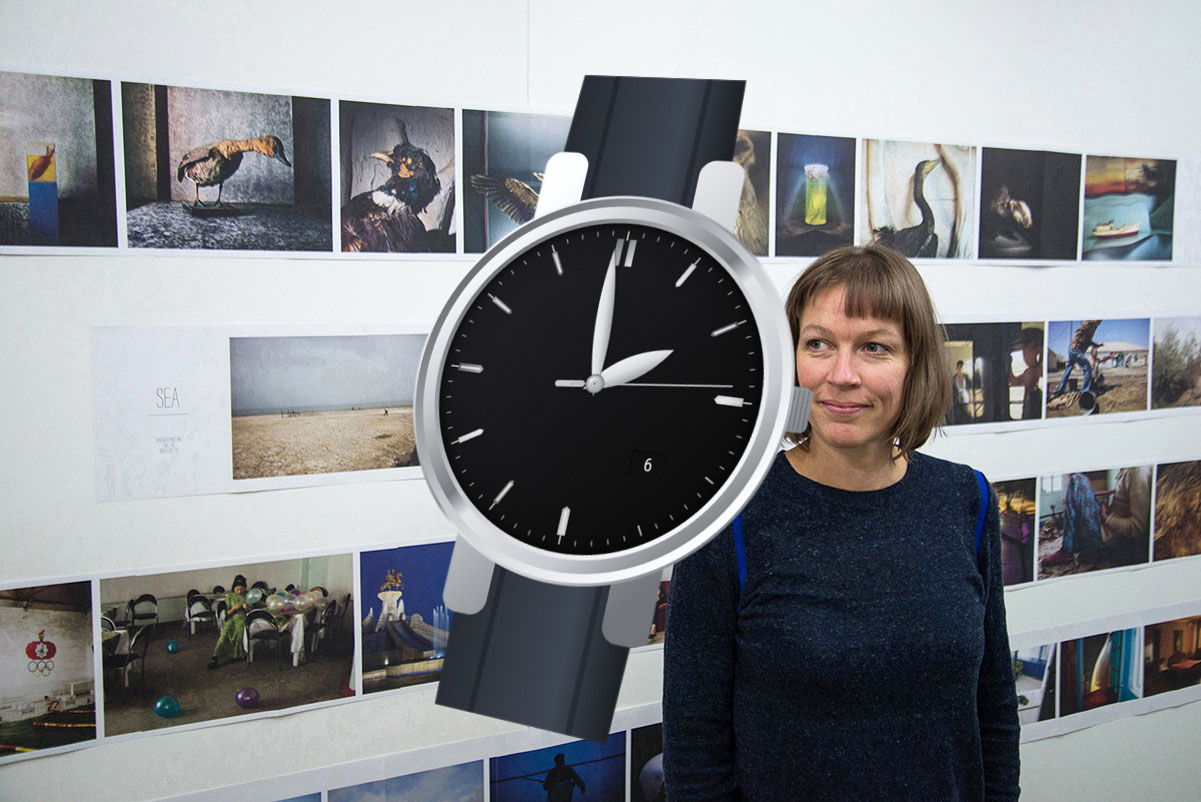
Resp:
**1:59:14**
